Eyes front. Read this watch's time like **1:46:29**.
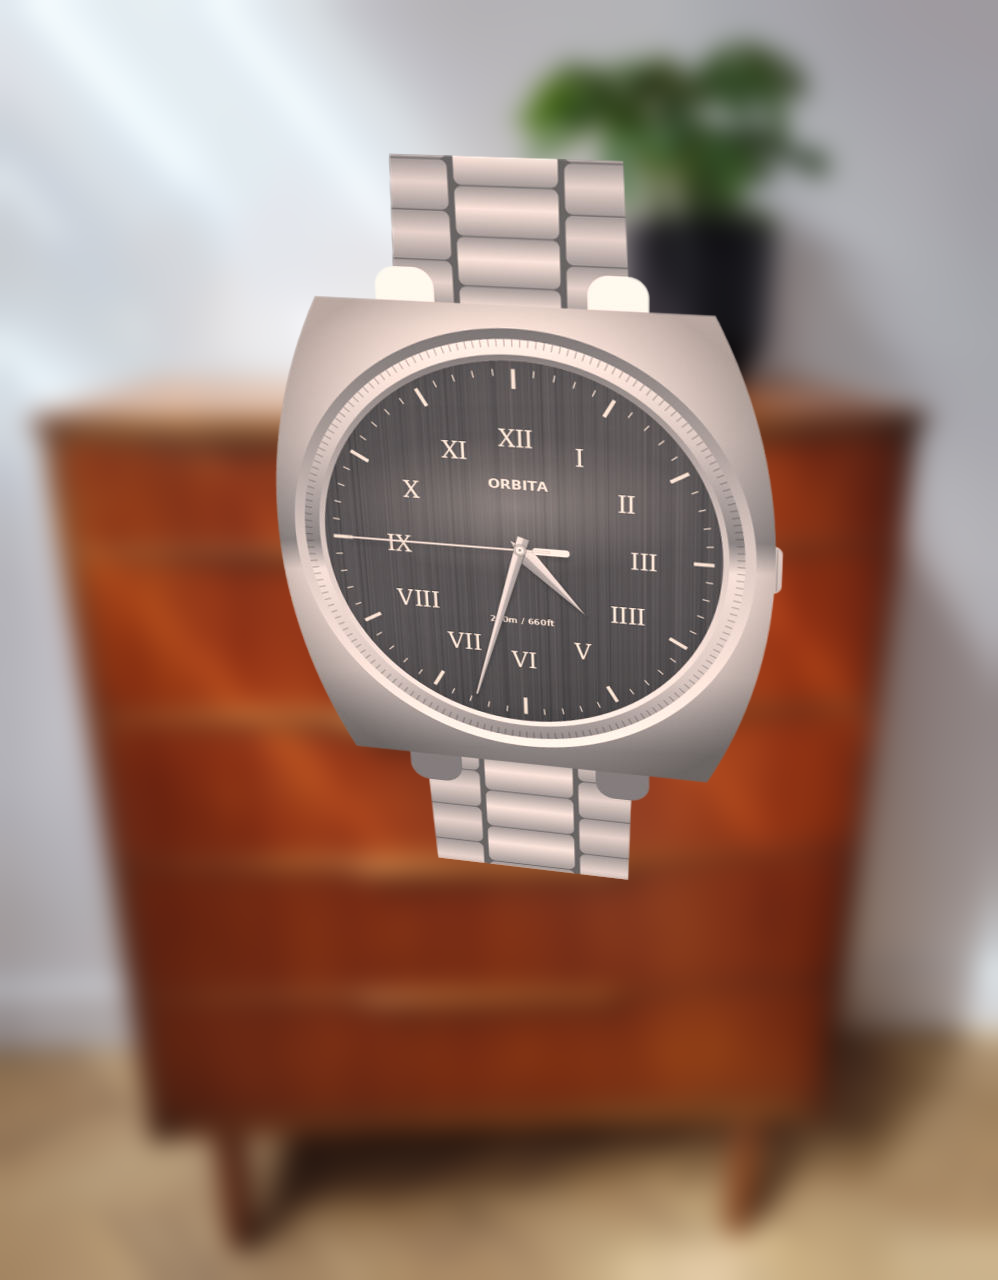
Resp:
**4:32:45**
